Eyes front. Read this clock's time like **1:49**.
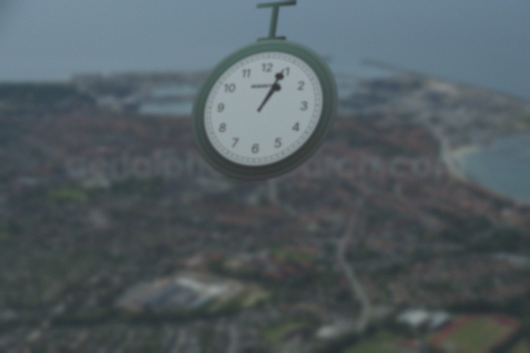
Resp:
**1:04**
